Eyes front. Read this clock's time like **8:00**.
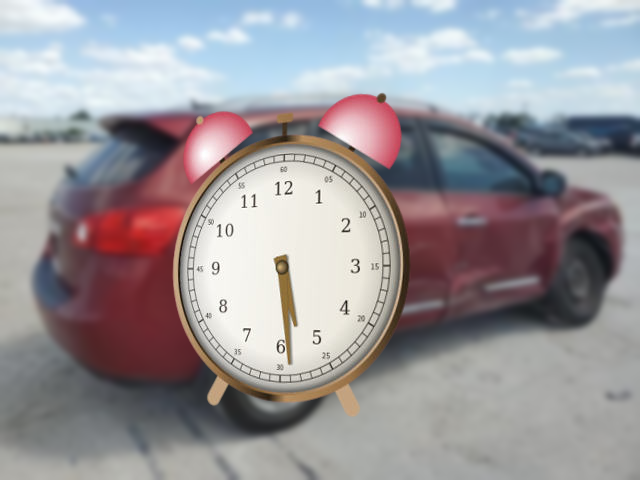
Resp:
**5:29**
